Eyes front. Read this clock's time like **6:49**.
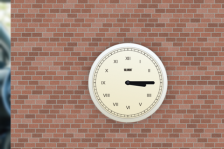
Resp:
**3:15**
